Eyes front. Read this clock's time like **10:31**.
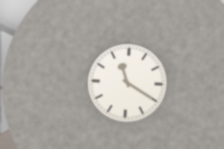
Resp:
**11:20**
